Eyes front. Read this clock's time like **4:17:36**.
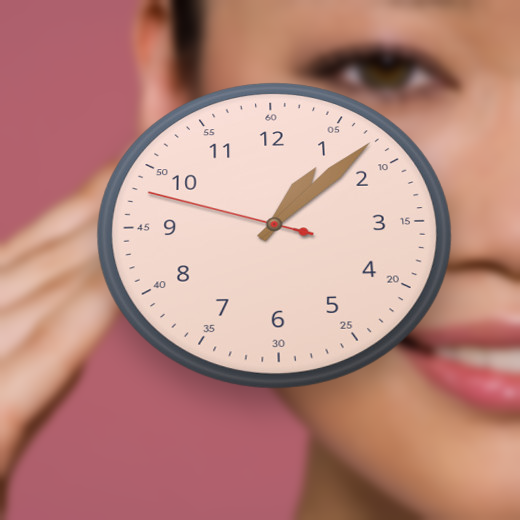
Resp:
**1:07:48**
